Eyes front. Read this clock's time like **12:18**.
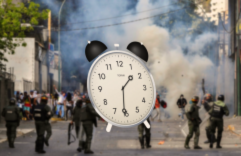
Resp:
**1:31**
